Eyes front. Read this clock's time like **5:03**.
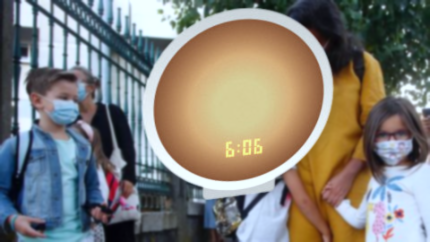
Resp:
**6:06**
